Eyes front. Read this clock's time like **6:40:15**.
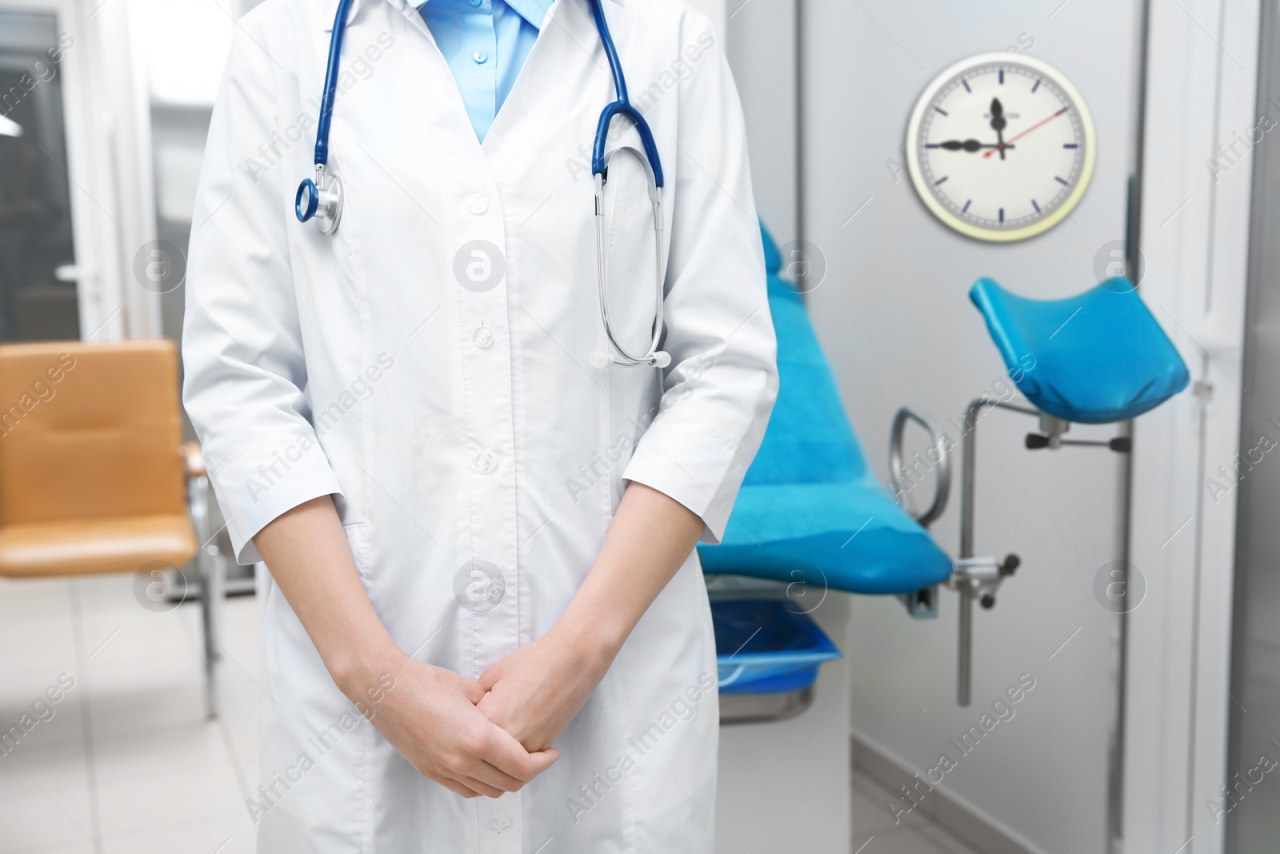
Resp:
**11:45:10**
